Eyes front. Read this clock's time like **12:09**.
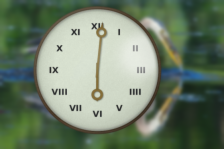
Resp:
**6:01**
